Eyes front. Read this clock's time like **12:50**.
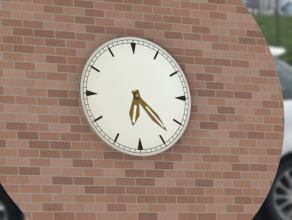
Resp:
**6:23**
